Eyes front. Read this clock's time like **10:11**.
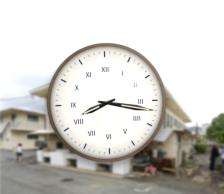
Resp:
**8:17**
